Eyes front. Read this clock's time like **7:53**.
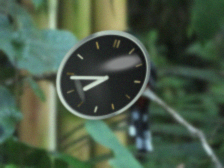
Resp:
**7:44**
